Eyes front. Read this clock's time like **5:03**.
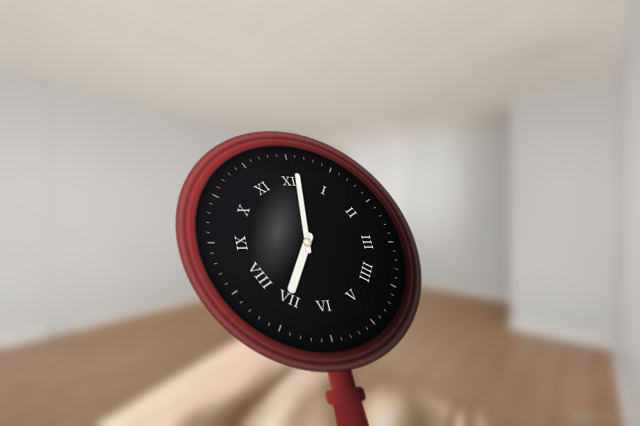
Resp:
**7:01**
